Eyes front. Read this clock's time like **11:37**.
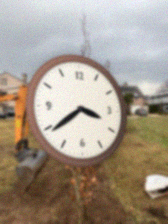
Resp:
**3:39**
